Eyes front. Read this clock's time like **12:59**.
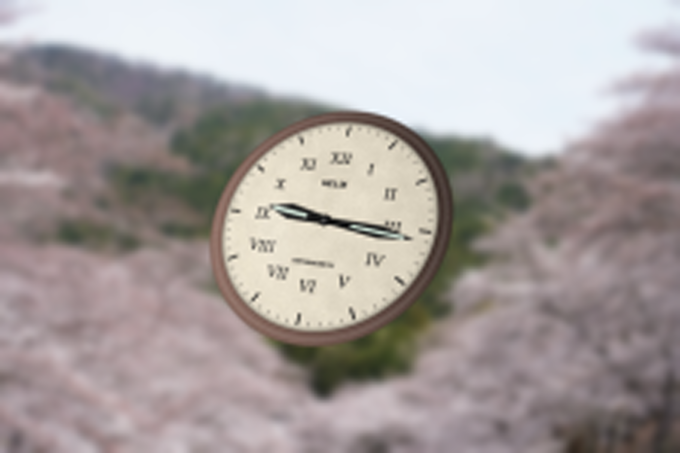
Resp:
**9:16**
